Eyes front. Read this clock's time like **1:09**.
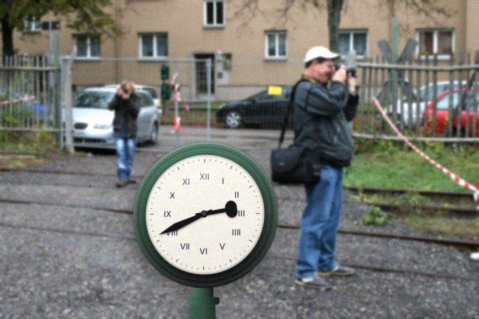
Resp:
**2:41**
